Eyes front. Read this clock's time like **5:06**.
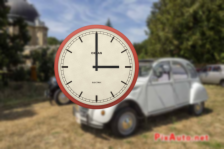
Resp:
**3:00**
